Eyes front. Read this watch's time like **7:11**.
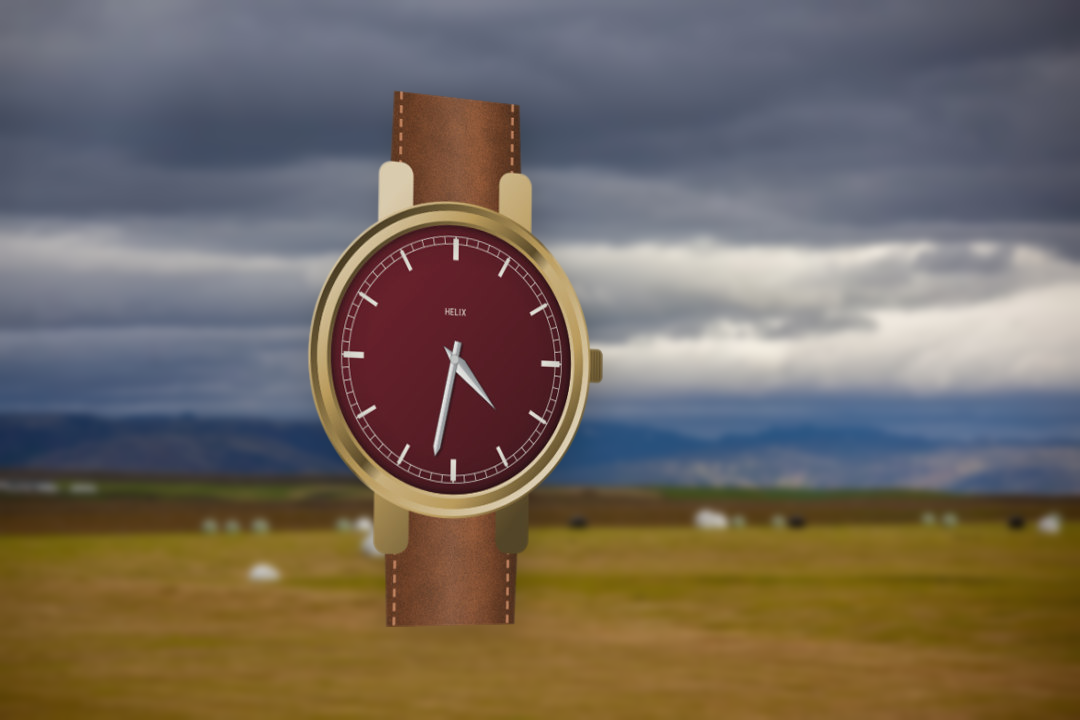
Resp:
**4:32**
